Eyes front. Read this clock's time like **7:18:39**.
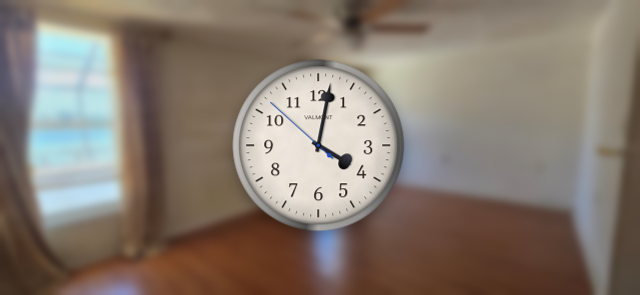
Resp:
**4:01:52**
